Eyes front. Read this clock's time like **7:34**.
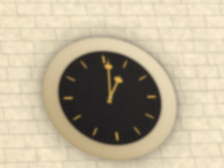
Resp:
**1:01**
